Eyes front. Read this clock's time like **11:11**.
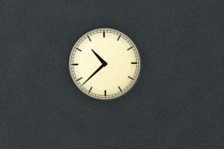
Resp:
**10:38**
